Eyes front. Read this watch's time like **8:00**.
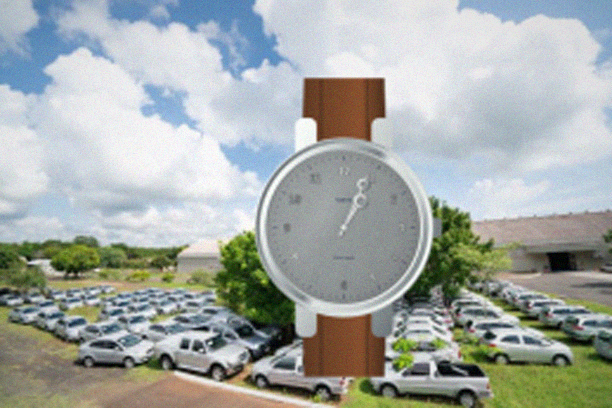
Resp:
**1:04**
